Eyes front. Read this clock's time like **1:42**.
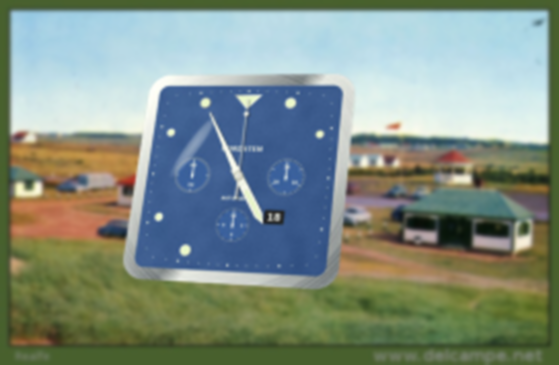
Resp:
**4:55**
